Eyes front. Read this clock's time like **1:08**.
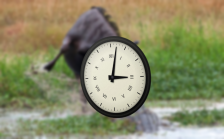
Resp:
**3:02**
